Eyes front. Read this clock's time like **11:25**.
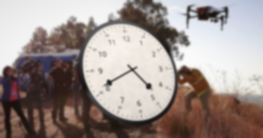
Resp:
**4:41**
